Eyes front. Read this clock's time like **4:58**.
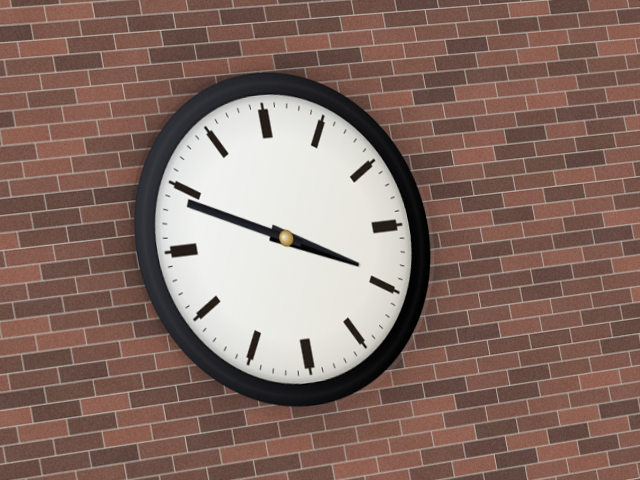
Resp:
**3:49**
